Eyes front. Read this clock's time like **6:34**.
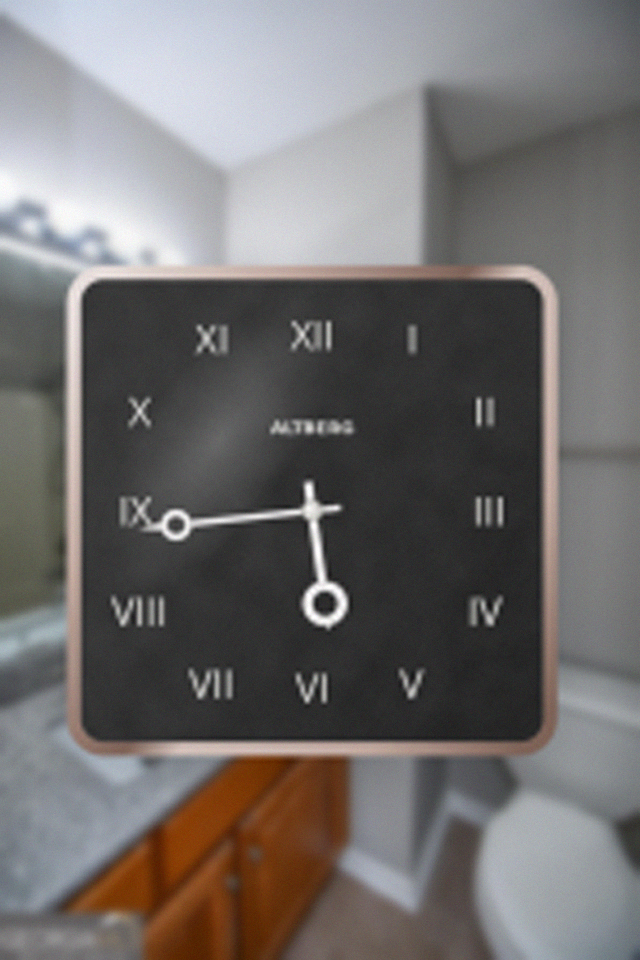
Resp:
**5:44**
